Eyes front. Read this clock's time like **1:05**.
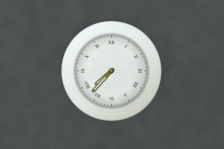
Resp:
**7:37**
